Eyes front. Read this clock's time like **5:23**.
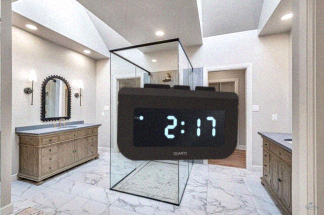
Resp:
**2:17**
